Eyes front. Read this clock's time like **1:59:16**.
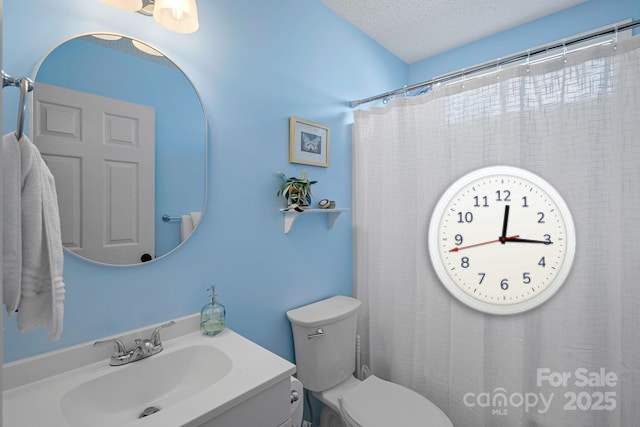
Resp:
**12:15:43**
